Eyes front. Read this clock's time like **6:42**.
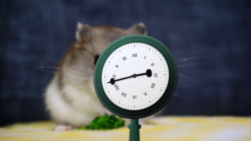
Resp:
**2:43**
